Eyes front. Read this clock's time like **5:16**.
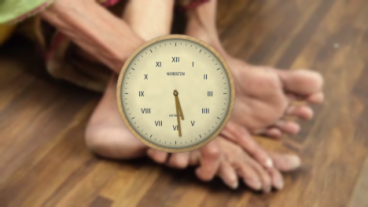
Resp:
**5:29**
